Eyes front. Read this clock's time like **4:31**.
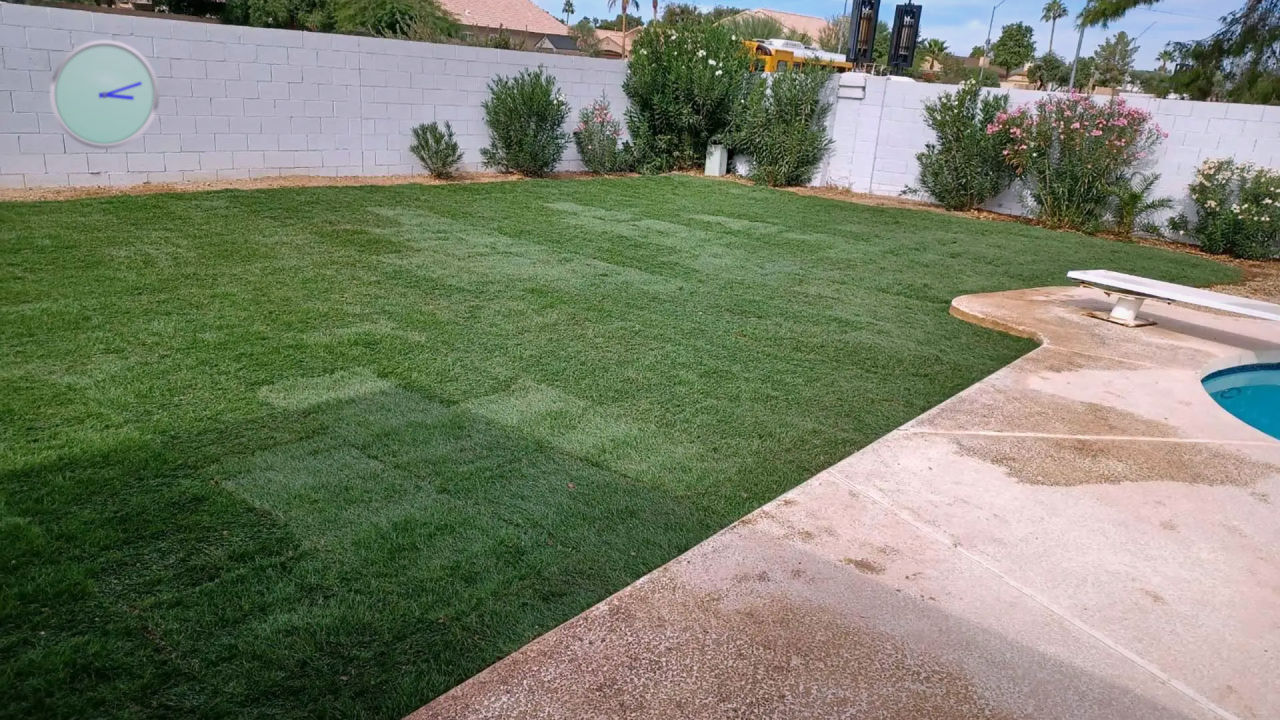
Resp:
**3:12**
